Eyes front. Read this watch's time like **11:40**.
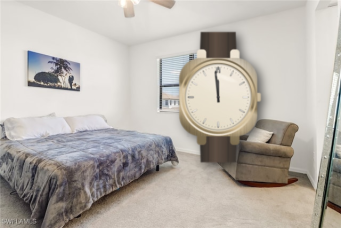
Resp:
**11:59**
